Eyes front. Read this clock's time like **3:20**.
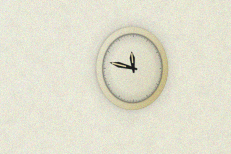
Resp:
**11:47**
